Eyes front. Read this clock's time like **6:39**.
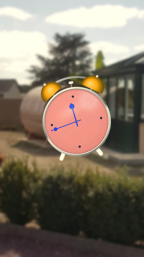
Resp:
**11:43**
